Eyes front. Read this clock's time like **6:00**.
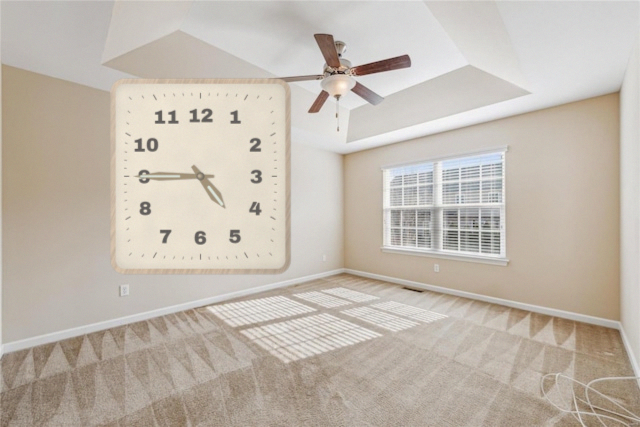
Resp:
**4:45**
